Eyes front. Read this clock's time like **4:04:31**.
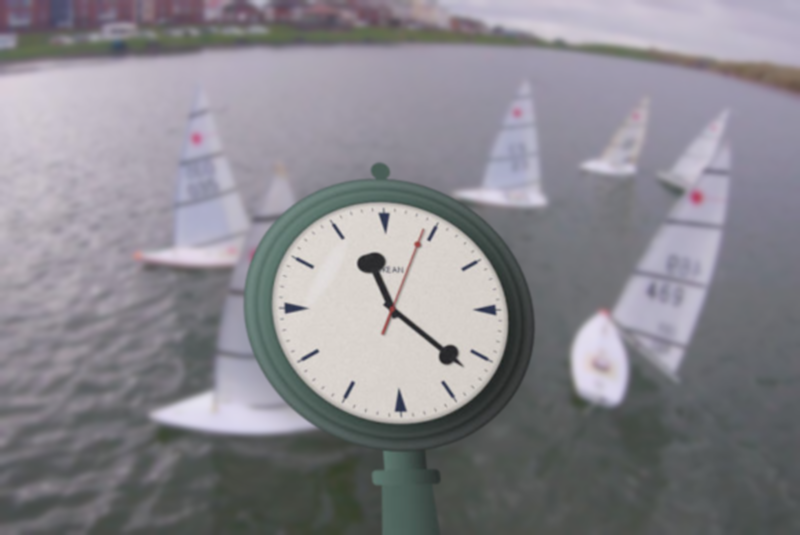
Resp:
**11:22:04**
